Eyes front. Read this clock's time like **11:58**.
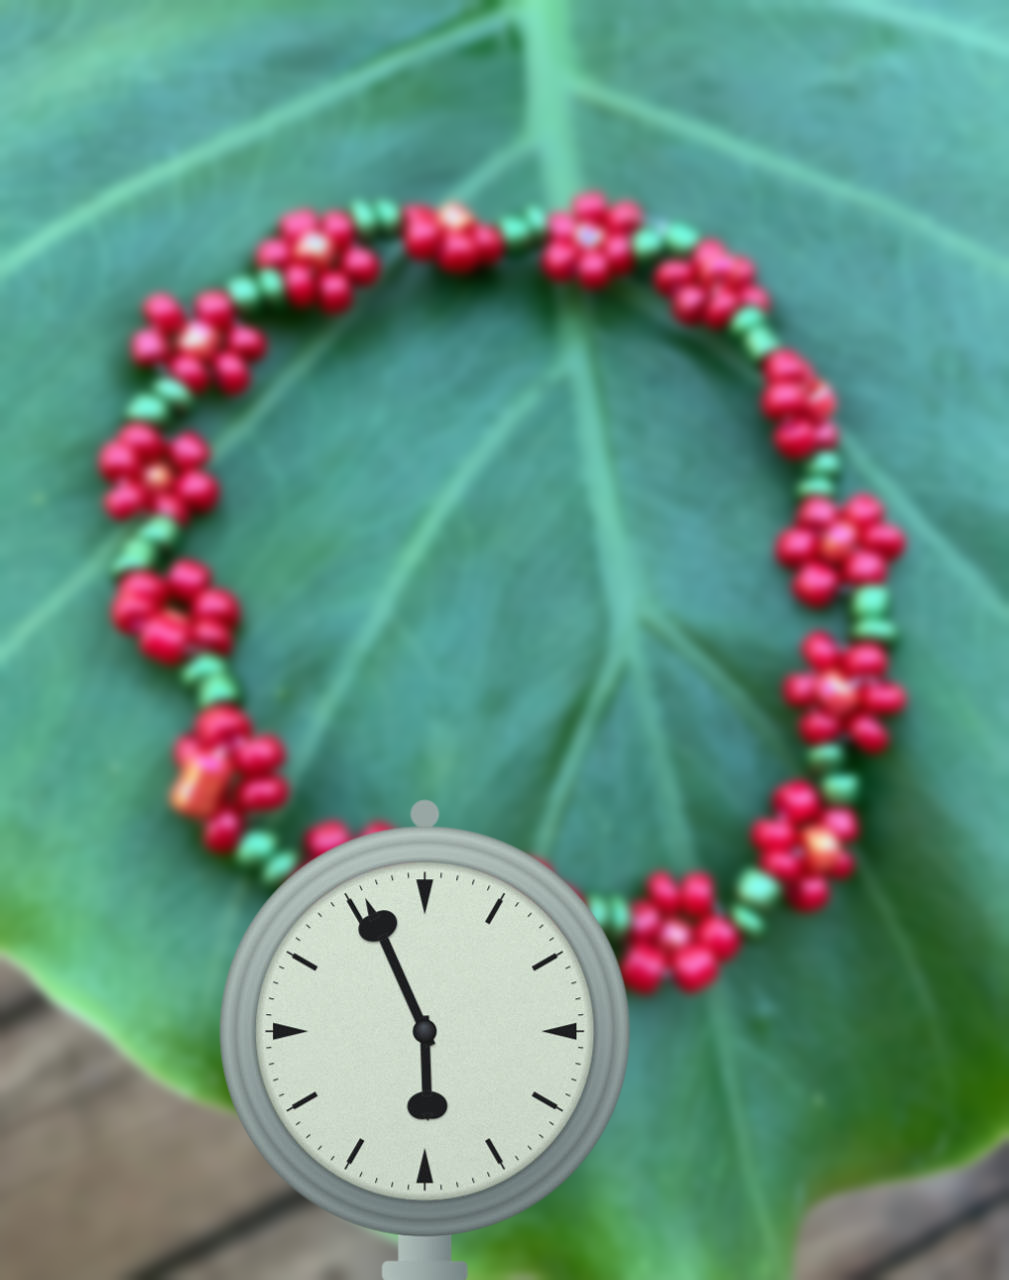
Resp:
**5:56**
